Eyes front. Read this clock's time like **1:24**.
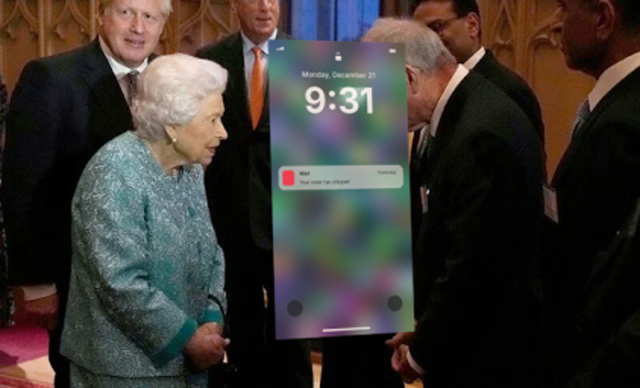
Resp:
**9:31**
